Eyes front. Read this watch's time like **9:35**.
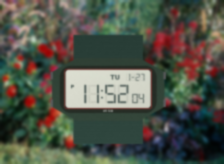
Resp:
**11:52**
